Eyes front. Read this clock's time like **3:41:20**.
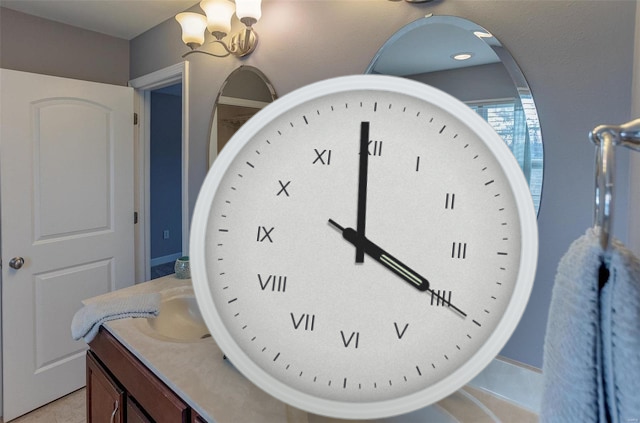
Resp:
**3:59:20**
